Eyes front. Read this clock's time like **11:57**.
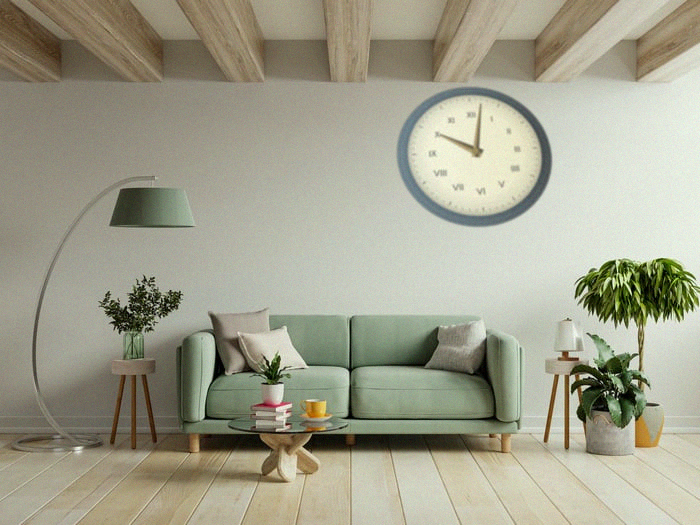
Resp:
**10:02**
